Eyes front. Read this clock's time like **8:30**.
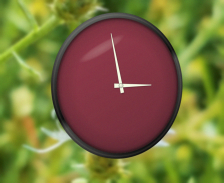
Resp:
**2:58**
